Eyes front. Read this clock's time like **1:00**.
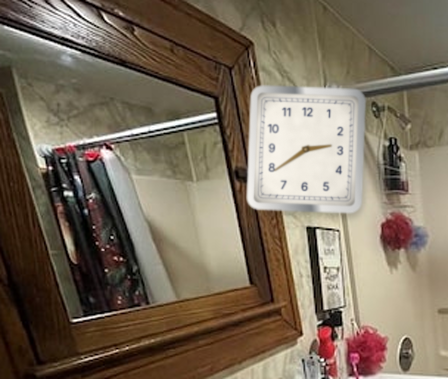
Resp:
**2:39**
